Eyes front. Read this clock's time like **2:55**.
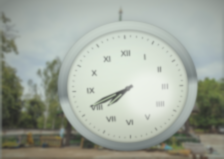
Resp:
**7:41**
